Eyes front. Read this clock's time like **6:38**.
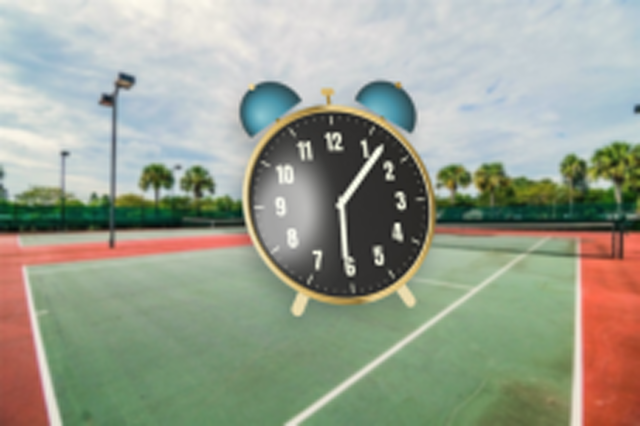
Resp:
**6:07**
